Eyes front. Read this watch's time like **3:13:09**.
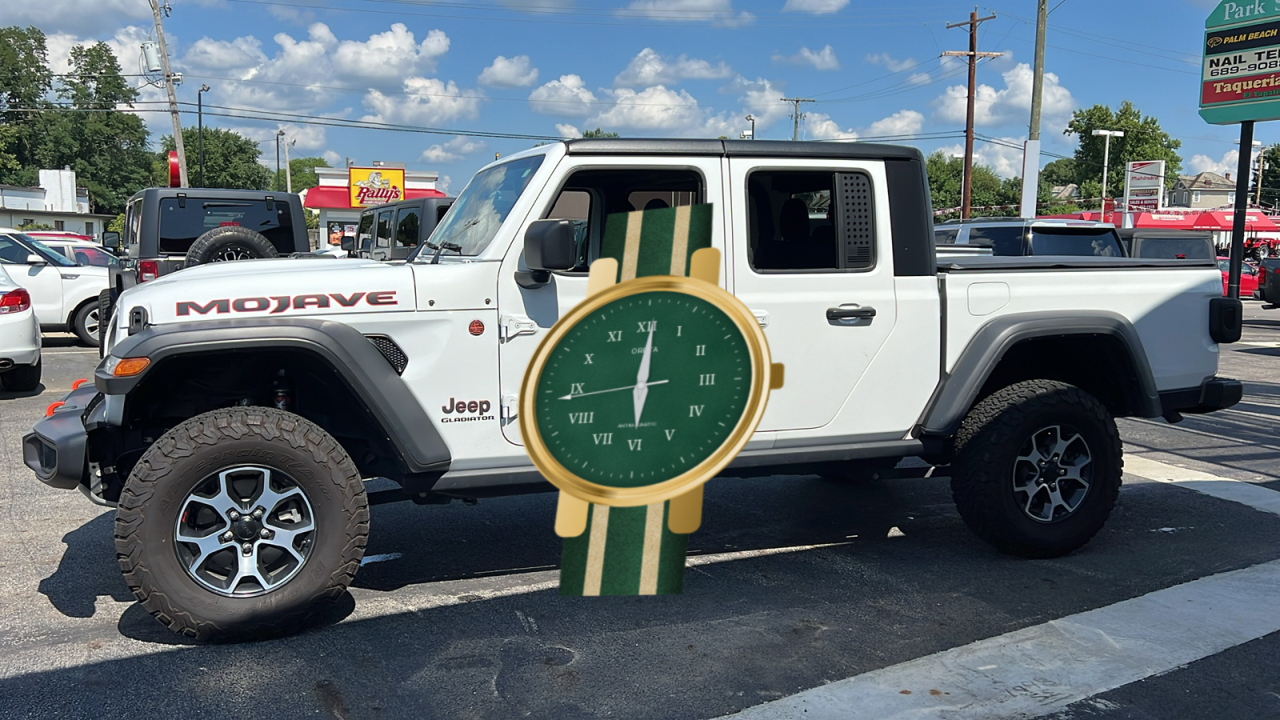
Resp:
**6:00:44**
